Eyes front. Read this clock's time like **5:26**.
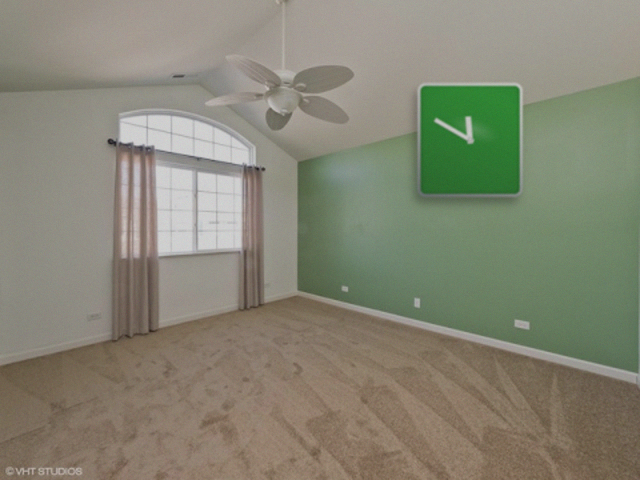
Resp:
**11:50**
